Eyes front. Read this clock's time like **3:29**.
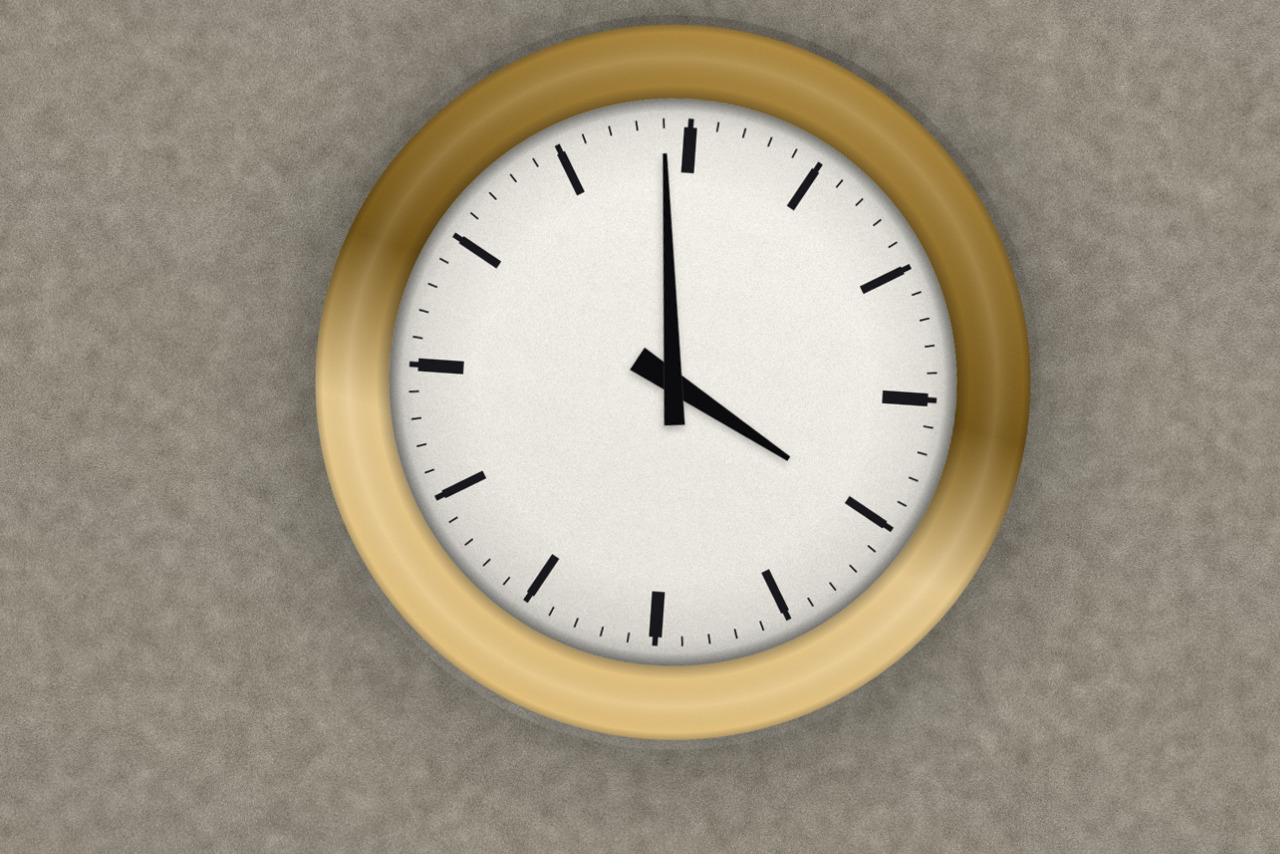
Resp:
**3:59**
